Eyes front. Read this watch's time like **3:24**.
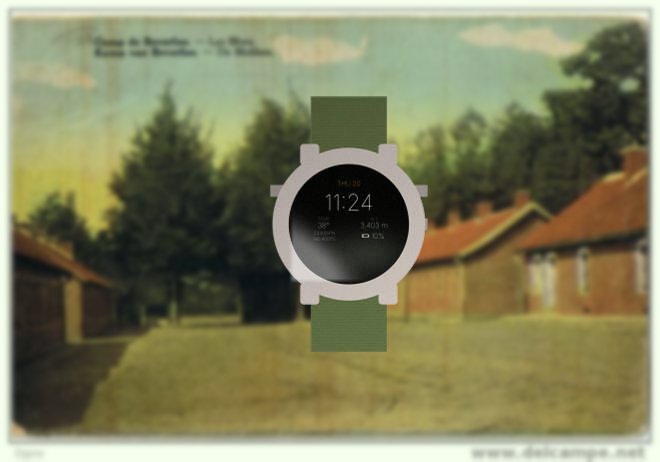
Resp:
**11:24**
